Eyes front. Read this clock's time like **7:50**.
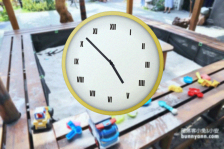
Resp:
**4:52**
